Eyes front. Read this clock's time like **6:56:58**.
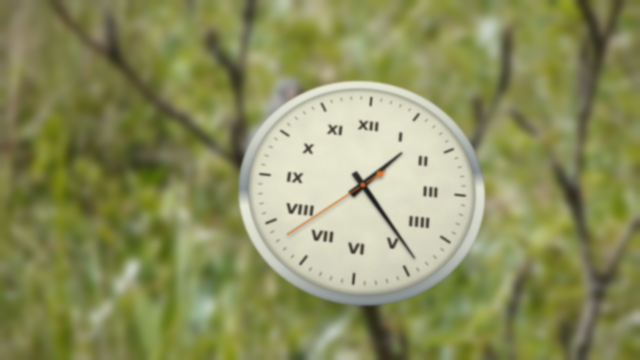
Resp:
**1:23:38**
